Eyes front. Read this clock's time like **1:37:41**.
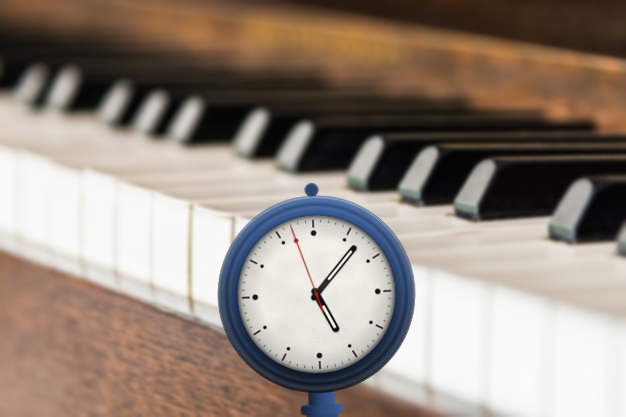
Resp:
**5:06:57**
